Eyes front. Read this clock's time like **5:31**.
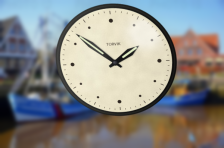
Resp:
**1:52**
